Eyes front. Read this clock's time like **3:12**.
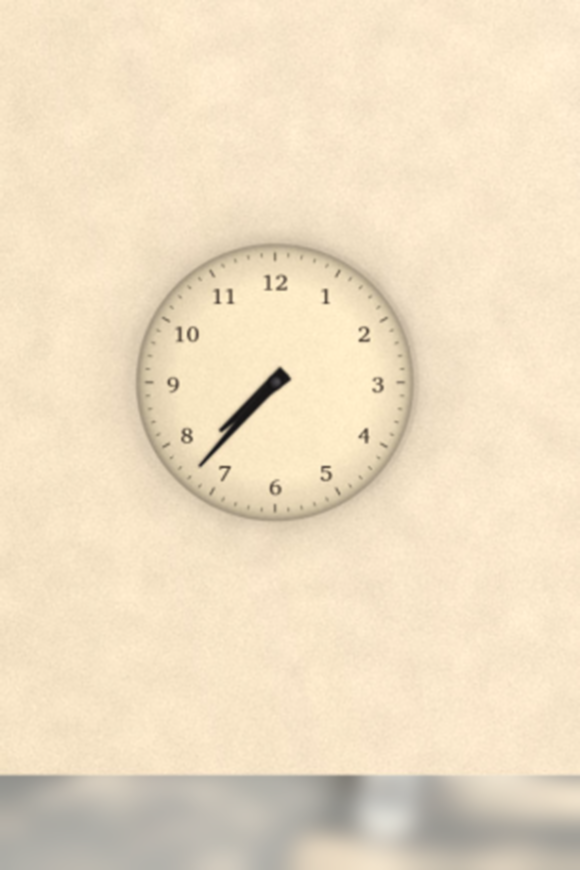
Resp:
**7:37**
